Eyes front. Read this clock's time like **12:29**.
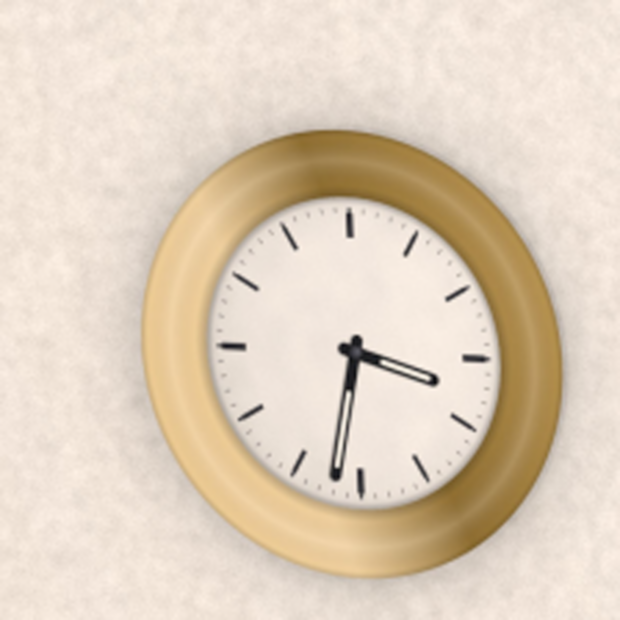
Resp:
**3:32**
